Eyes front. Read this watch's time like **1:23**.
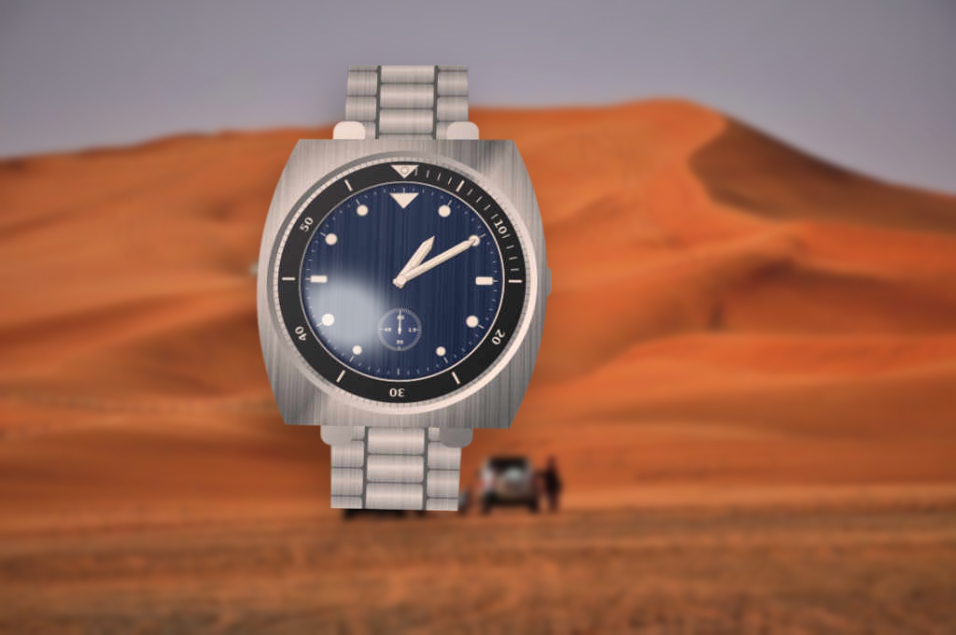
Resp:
**1:10**
